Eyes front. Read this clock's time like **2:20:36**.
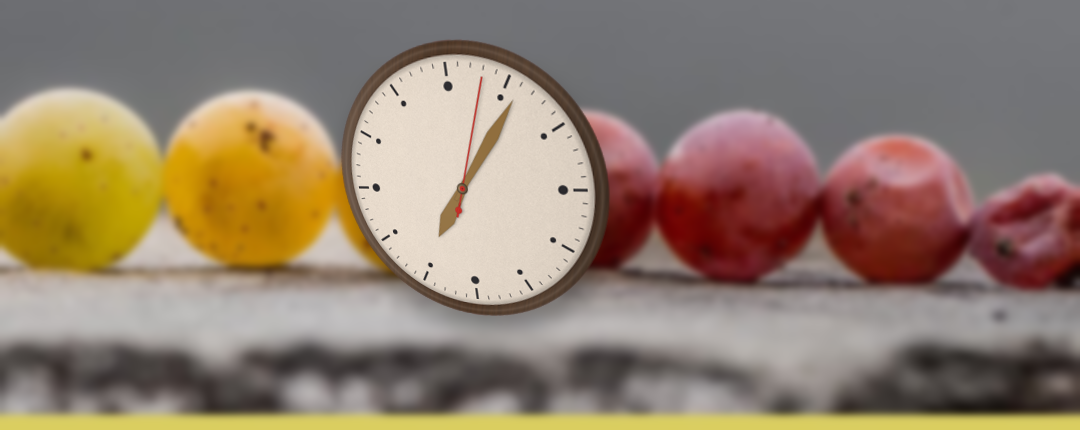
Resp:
**7:06:03**
